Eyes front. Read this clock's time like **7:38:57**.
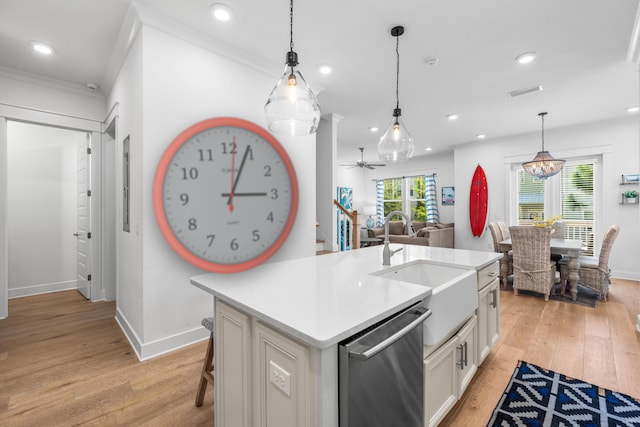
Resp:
**3:04:01**
